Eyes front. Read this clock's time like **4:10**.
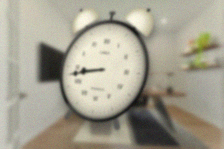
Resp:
**8:43**
